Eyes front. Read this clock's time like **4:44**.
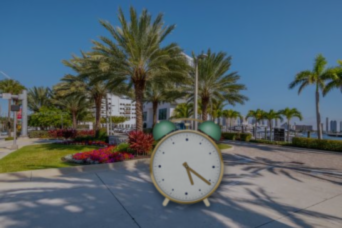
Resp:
**5:21**
